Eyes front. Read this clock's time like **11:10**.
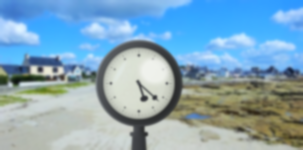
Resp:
**5:22**
